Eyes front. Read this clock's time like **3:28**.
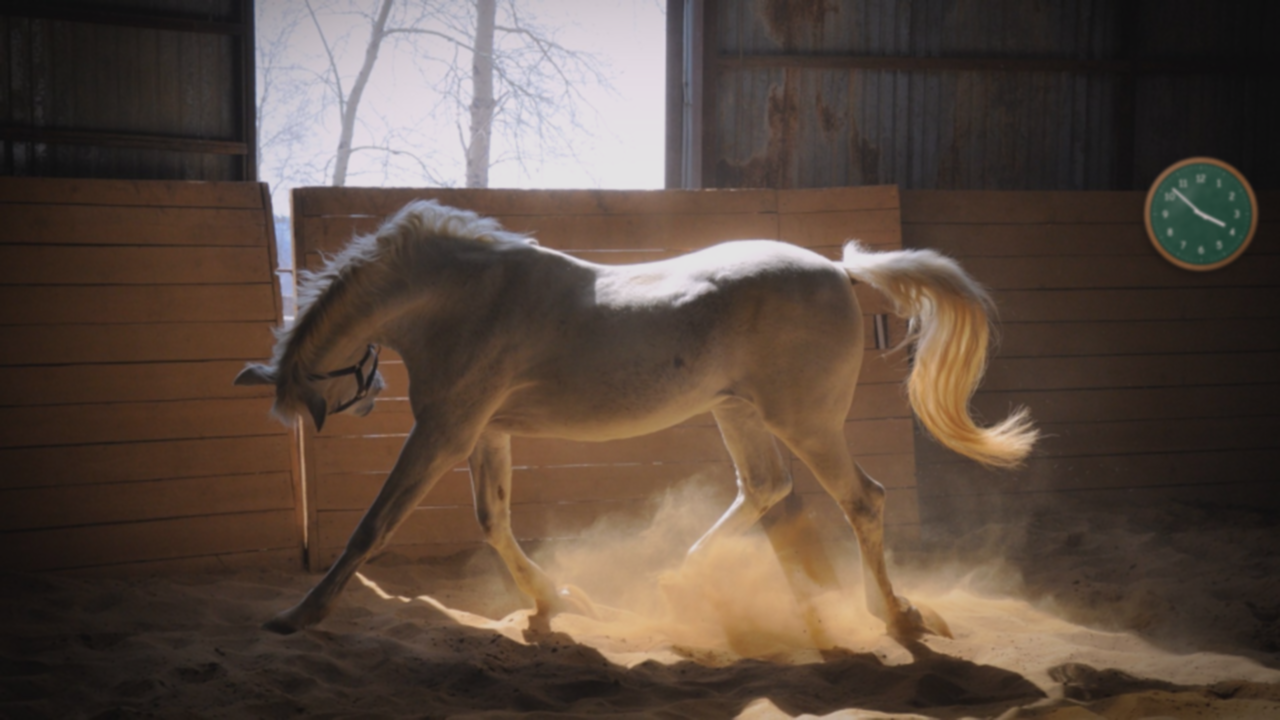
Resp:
**3:52**
